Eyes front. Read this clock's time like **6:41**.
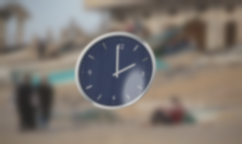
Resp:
**1:59**
